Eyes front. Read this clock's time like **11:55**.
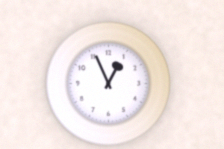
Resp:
**12:56**
